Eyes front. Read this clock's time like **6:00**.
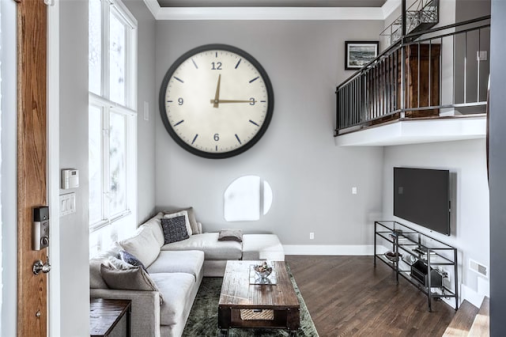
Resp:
**12:15**
